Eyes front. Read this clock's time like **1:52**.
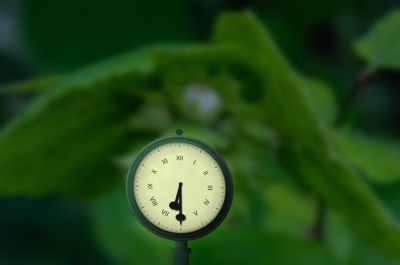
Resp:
**6:30**
